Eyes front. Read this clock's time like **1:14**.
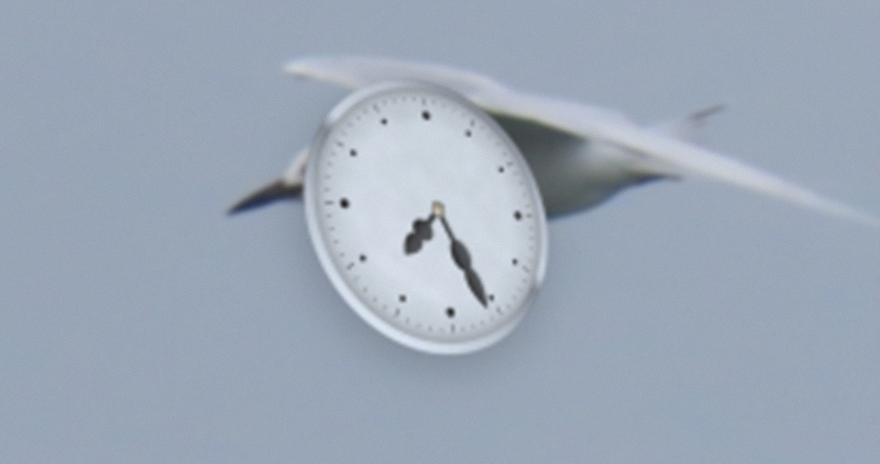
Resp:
**7:26**
